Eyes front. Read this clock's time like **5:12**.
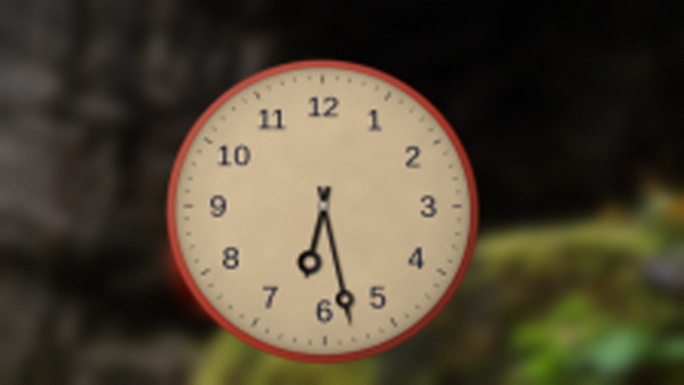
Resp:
**6:28**
